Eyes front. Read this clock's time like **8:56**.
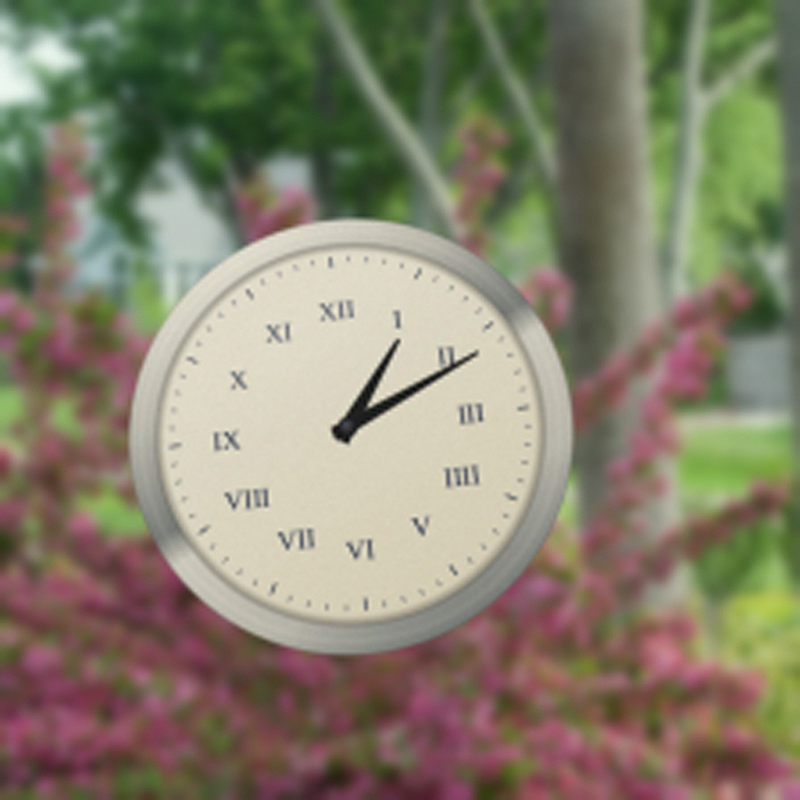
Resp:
**1:11**
